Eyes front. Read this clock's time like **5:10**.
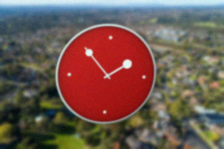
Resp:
**1:53**
